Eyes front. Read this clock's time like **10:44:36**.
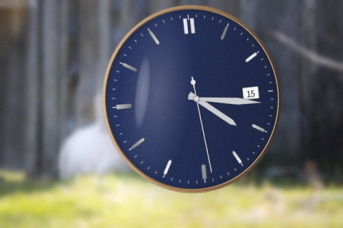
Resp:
**4:16:29**
